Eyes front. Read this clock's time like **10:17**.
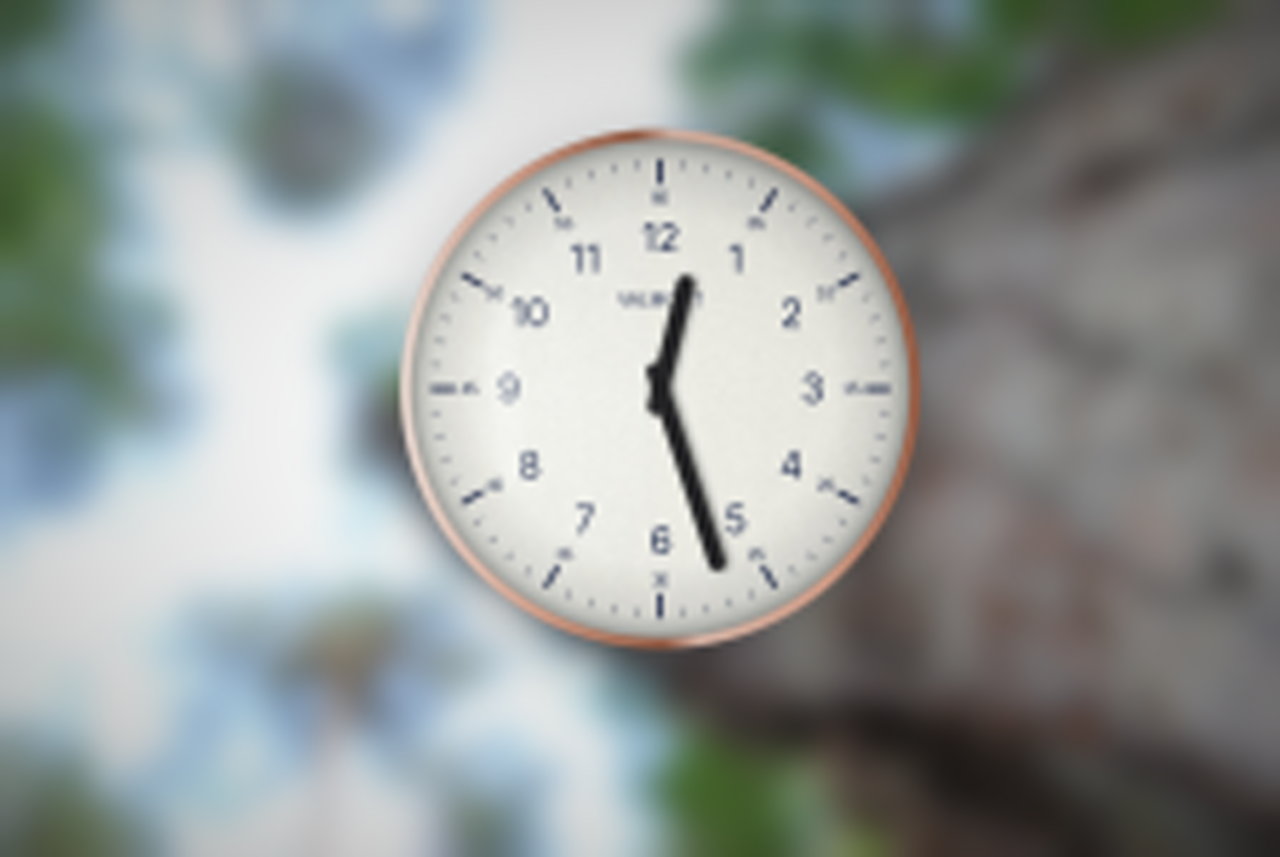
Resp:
**12:27**
